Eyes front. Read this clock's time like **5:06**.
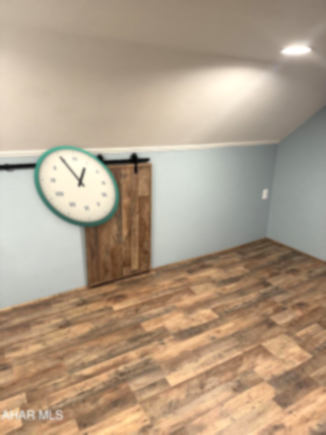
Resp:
**12:55**
